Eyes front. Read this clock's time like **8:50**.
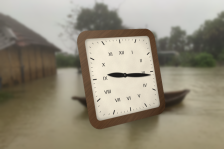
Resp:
**9:16**
